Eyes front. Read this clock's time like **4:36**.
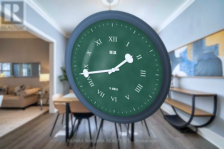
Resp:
**1:43**
